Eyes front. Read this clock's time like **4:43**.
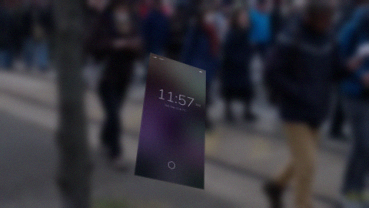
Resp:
**11:57**
